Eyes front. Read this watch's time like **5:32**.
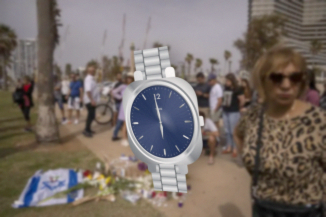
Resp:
**5:59**
